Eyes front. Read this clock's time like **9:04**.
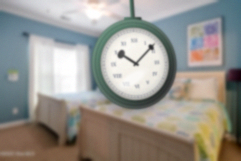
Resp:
**10:08**
